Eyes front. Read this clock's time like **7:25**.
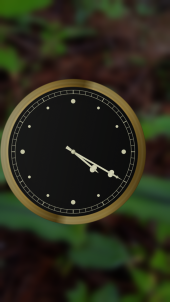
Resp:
**4:20**
